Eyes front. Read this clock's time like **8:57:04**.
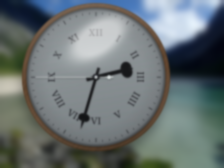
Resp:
**2:32:45**
